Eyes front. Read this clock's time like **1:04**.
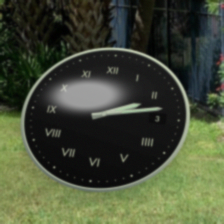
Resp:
**2:13**
